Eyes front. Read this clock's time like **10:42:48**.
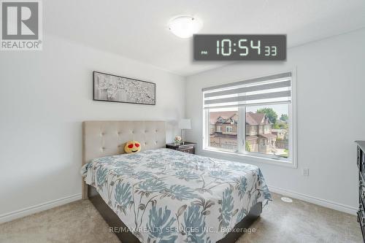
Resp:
**10:54:33**
